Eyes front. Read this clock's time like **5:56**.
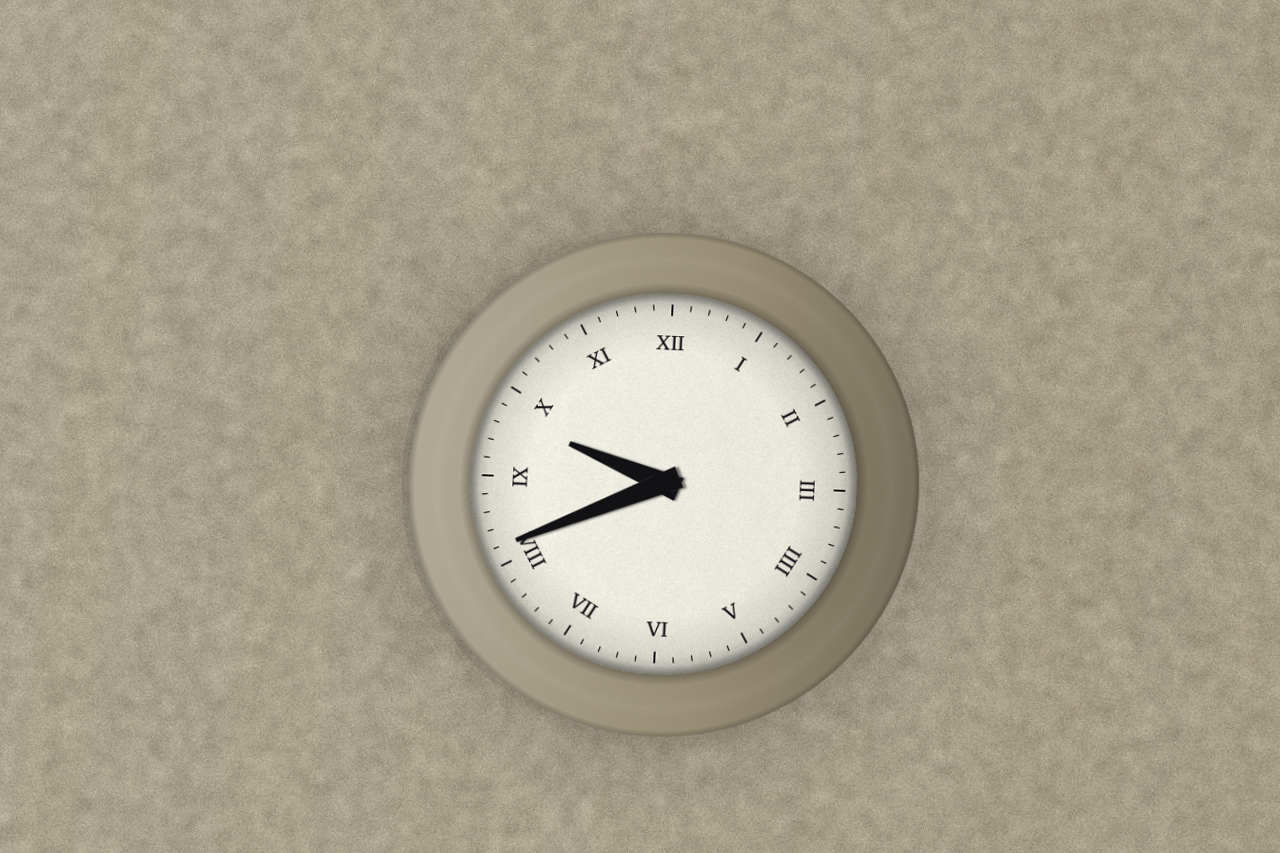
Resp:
**9:41**
